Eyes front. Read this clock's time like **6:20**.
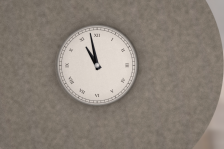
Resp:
**10:58**
